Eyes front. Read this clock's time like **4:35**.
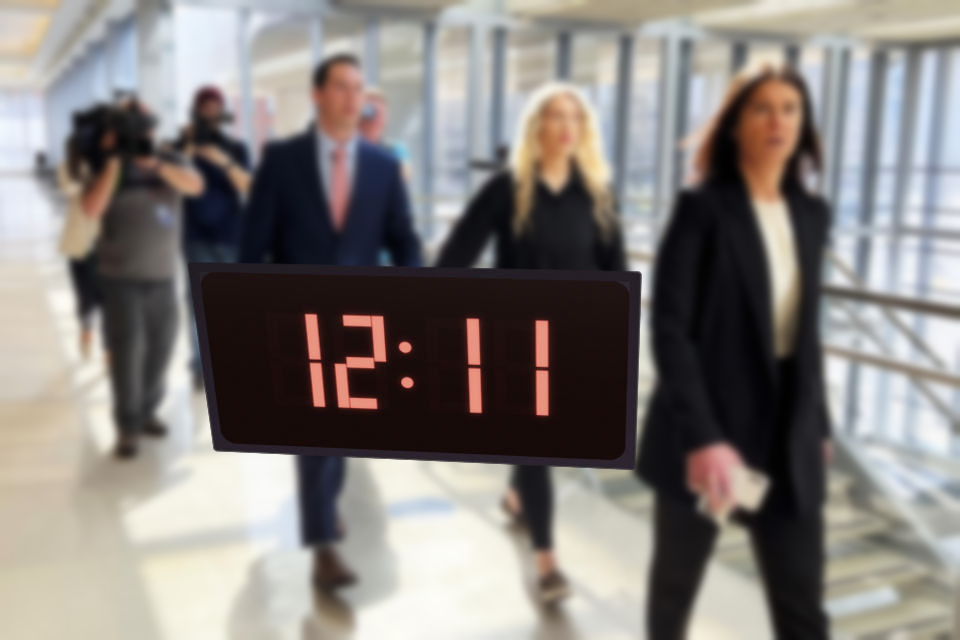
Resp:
**12:11**
